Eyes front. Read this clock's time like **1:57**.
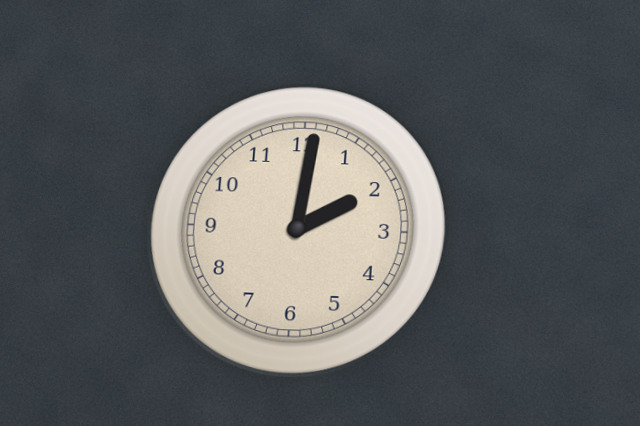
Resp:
**2:01**
